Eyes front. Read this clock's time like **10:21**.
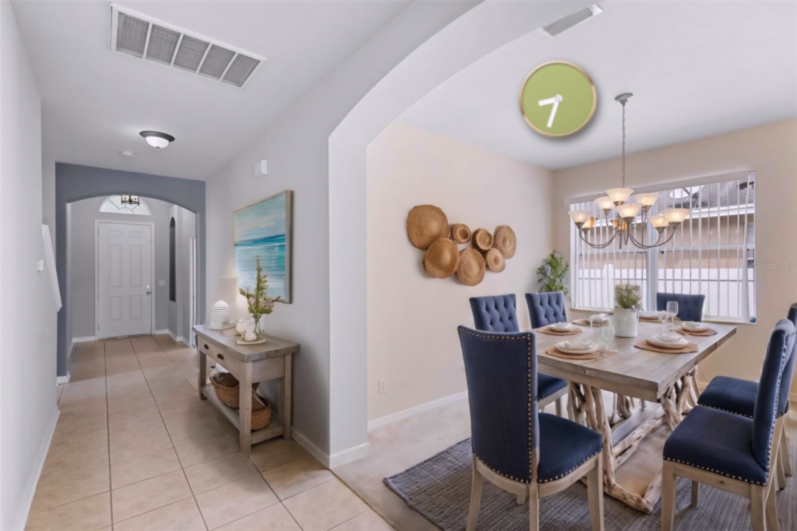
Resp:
**8:33**
